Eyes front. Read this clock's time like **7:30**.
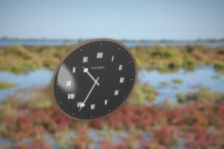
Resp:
**10:34**
